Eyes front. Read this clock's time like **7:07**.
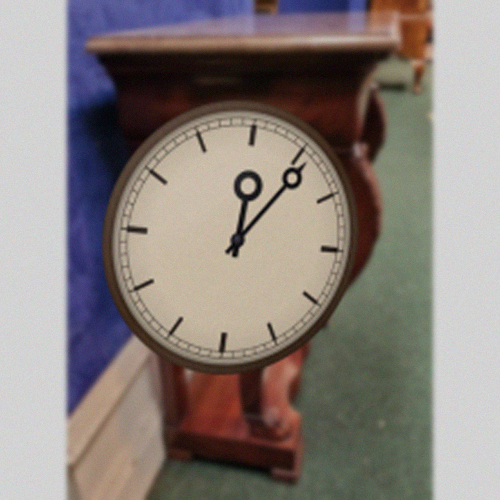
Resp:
**12:06**
